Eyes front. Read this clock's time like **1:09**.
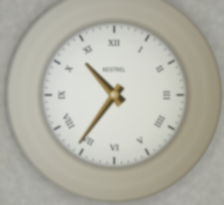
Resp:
**10:36**
